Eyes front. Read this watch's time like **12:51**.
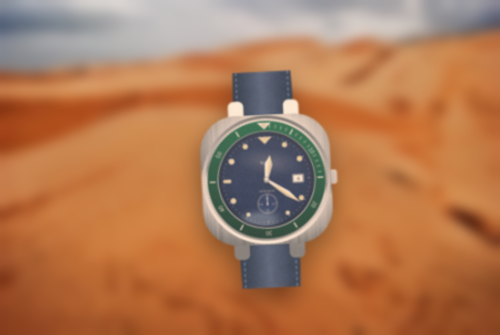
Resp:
**12:21**
